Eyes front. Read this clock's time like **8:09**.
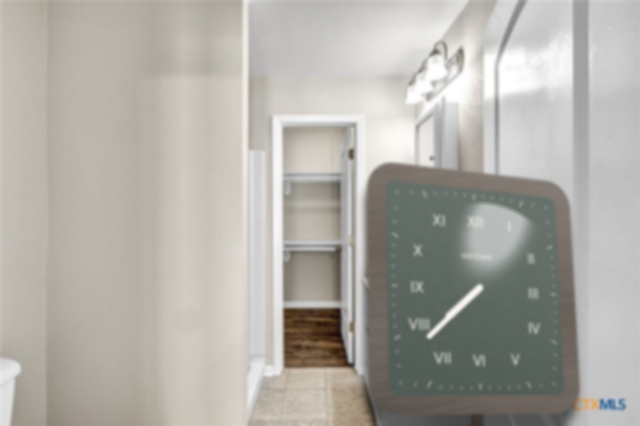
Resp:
**7:38**
